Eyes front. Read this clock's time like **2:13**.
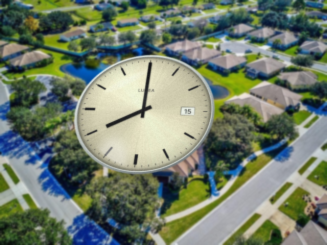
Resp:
**8:00**
